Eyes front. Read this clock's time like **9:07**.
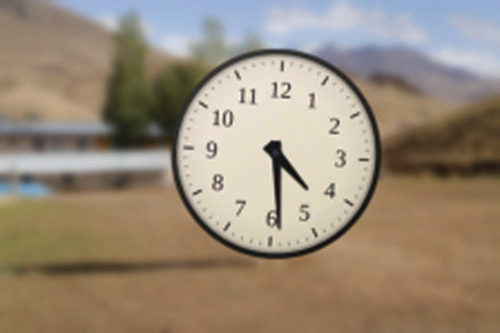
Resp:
**4:29**
